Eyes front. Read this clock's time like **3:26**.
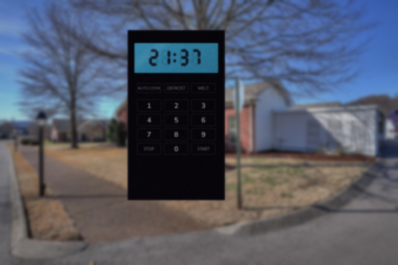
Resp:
**21:37**
